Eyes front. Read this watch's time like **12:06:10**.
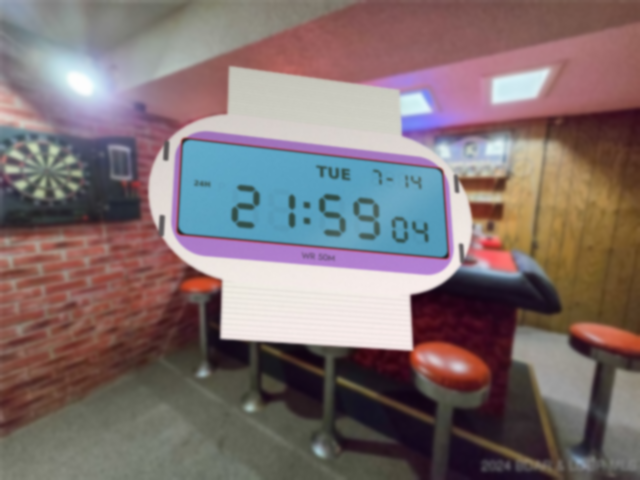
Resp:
**21:59:04**
